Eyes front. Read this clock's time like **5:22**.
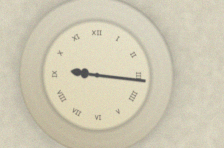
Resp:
**9:16**
